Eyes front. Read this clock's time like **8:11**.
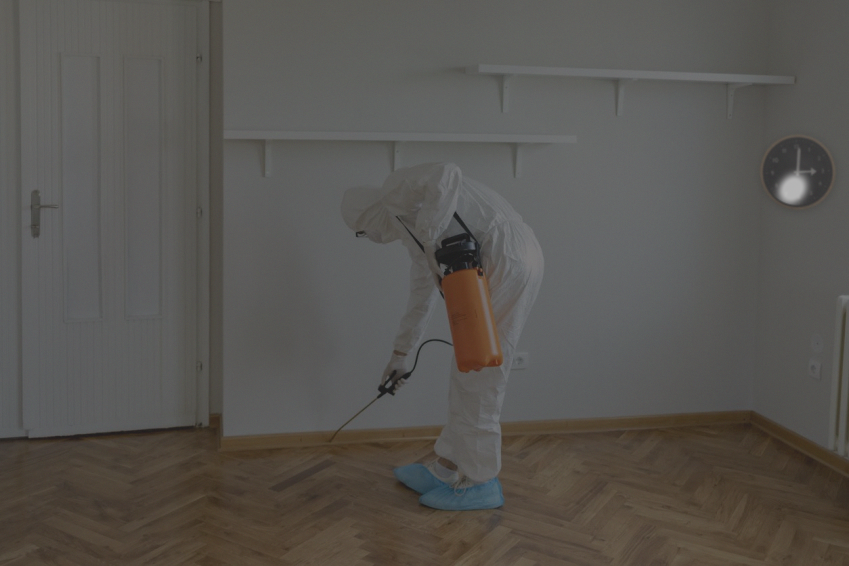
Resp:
**3:01**
